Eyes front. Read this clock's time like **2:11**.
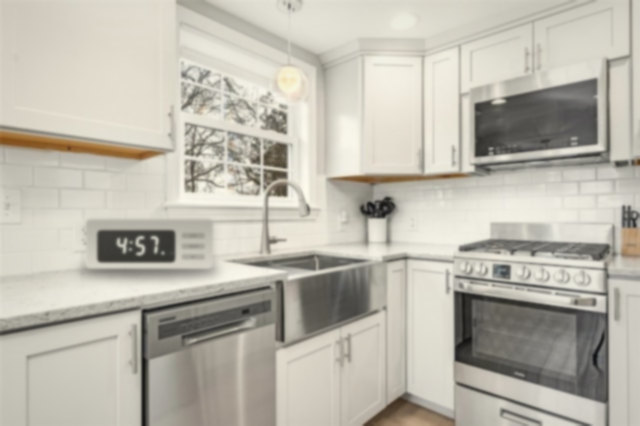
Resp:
**4:57**
